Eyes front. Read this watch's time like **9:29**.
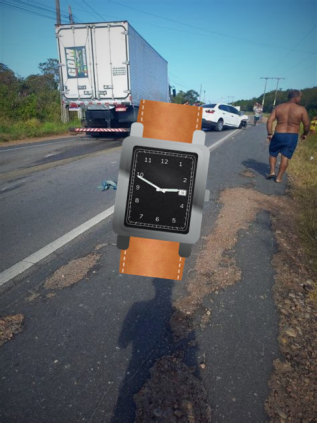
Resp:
**2:49**
